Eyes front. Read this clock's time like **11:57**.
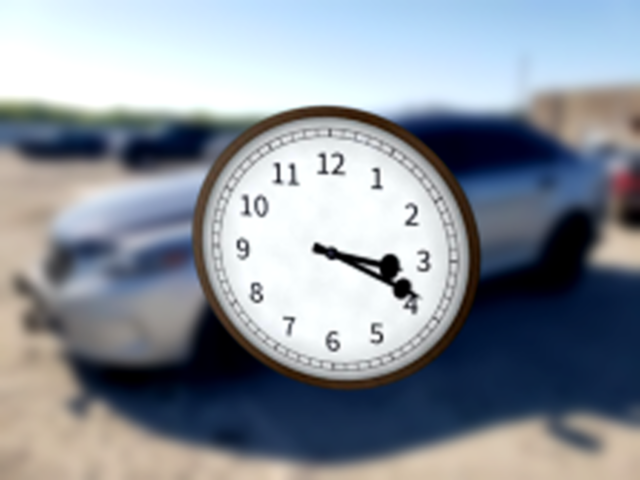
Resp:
**3:19**
